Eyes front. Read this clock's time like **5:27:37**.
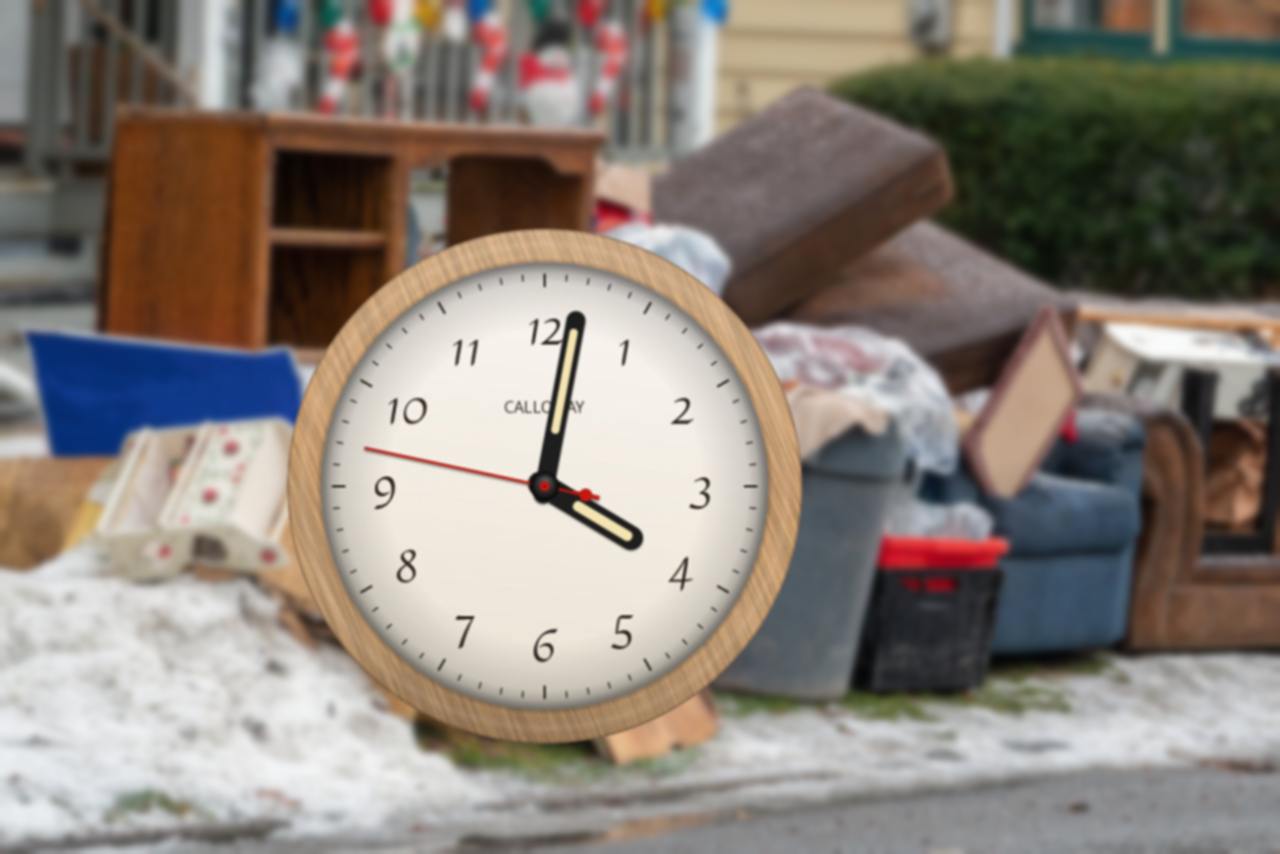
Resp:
**4:01:47**
